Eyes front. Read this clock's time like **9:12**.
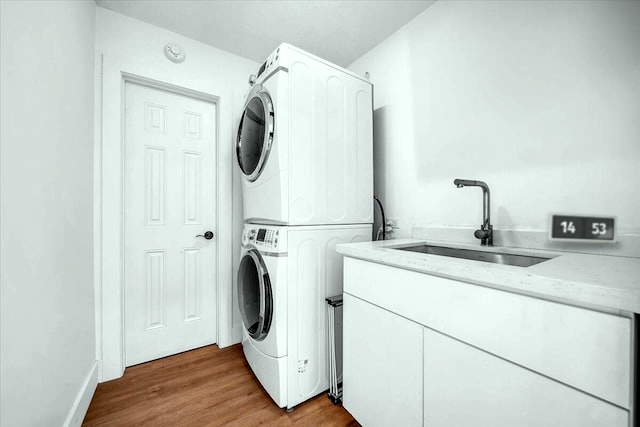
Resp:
**14:53**
